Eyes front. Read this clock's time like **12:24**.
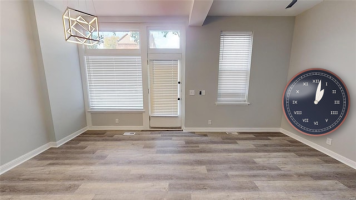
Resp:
**1:02**
